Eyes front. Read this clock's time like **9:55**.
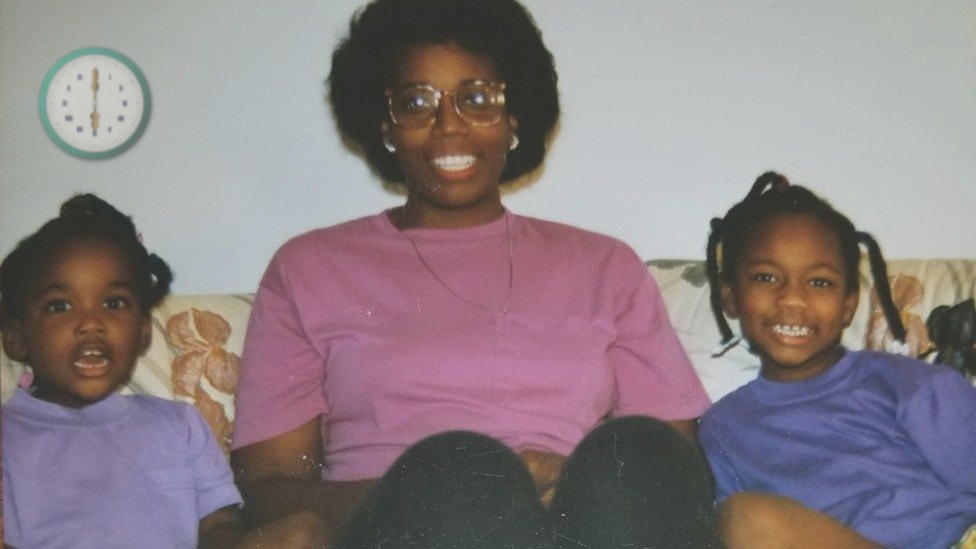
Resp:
**6:00**
